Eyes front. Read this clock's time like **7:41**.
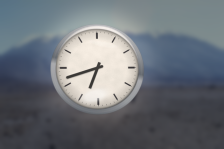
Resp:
**6:42**
